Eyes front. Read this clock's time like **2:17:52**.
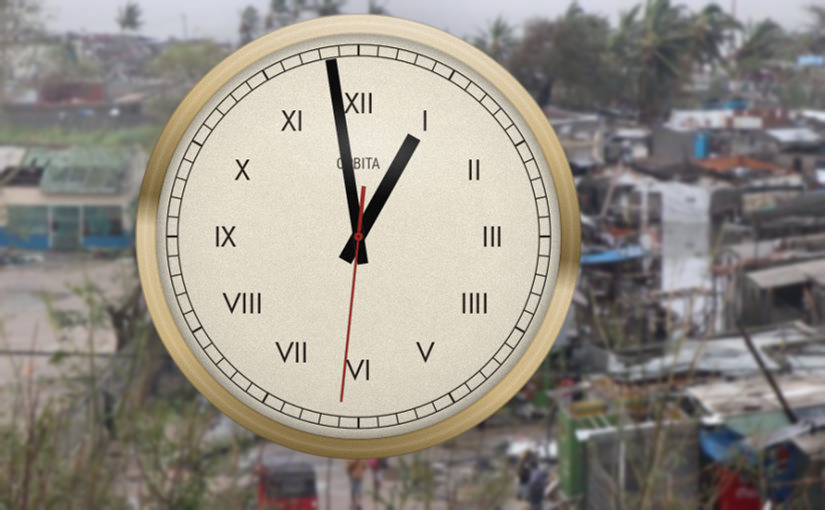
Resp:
**12:58:31**
